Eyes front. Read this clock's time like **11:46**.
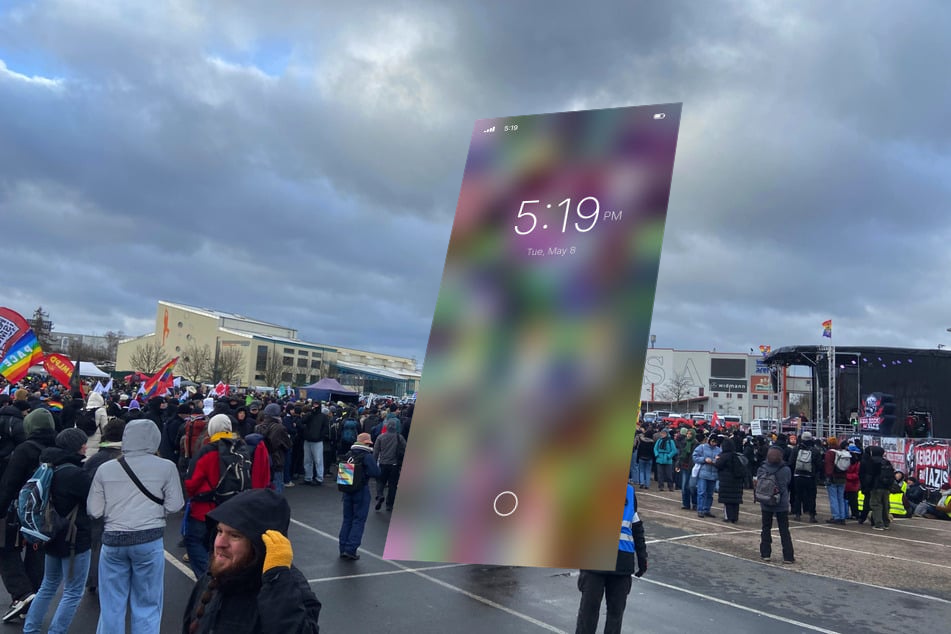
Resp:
**5:19**
